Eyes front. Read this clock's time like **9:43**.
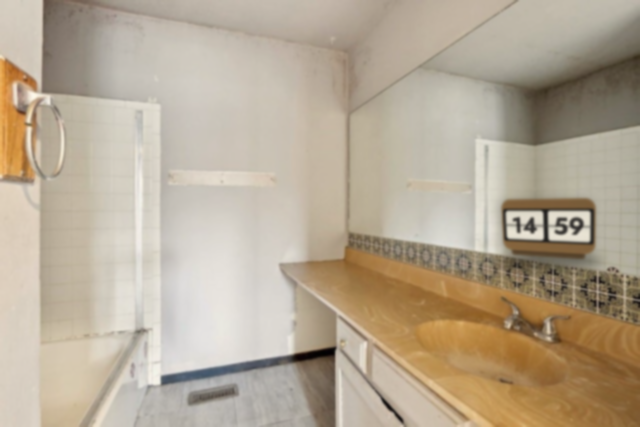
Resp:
**14:59**
